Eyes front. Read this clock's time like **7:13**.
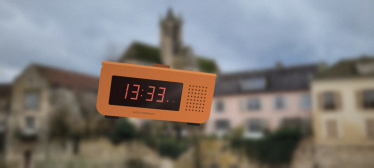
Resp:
**13:33**
